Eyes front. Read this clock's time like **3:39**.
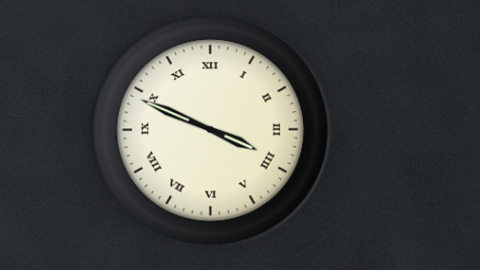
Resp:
**3:49**
